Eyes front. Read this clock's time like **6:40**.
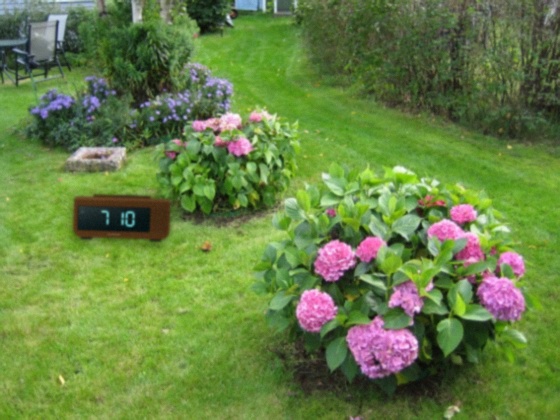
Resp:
**7:10**
